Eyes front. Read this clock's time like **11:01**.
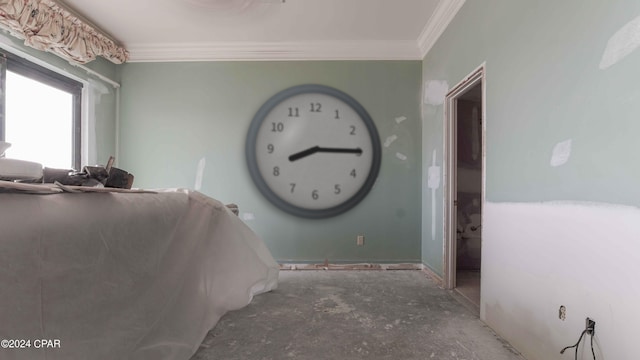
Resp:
**8:15**
